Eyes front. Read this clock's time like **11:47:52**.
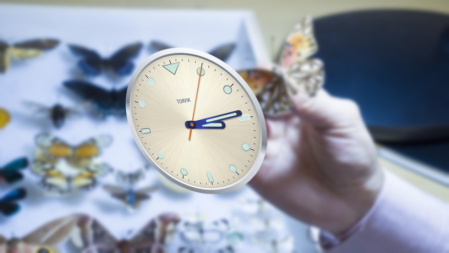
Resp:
**3:14:05**
